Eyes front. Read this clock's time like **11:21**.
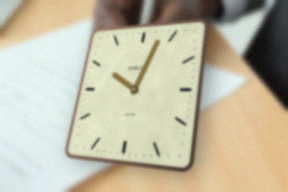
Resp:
**10:03**
